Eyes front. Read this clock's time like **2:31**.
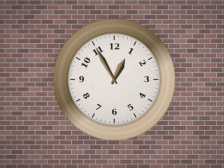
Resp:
**12:55**
